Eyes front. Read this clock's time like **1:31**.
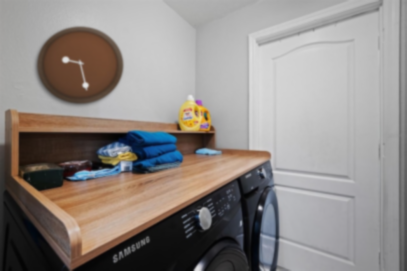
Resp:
**9:28**
